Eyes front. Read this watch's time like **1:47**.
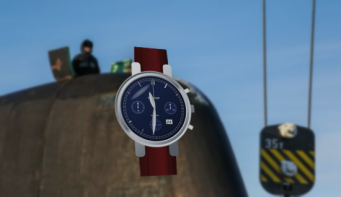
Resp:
**11:31**
